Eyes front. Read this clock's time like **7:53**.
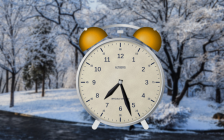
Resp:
**7:27**
